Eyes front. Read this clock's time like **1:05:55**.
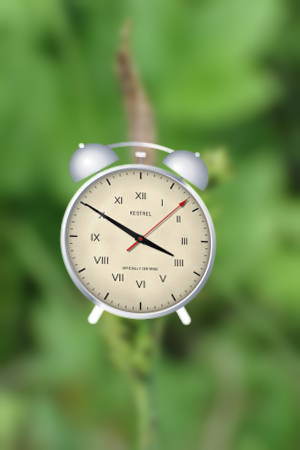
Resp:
**3:50:08**
